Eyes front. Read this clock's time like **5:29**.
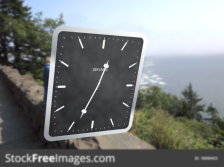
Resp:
**12:34**
